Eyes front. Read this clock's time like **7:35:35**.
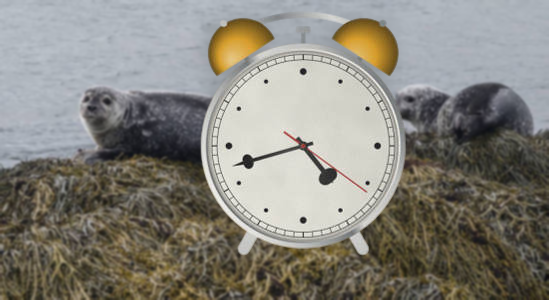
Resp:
**4:42:21**
